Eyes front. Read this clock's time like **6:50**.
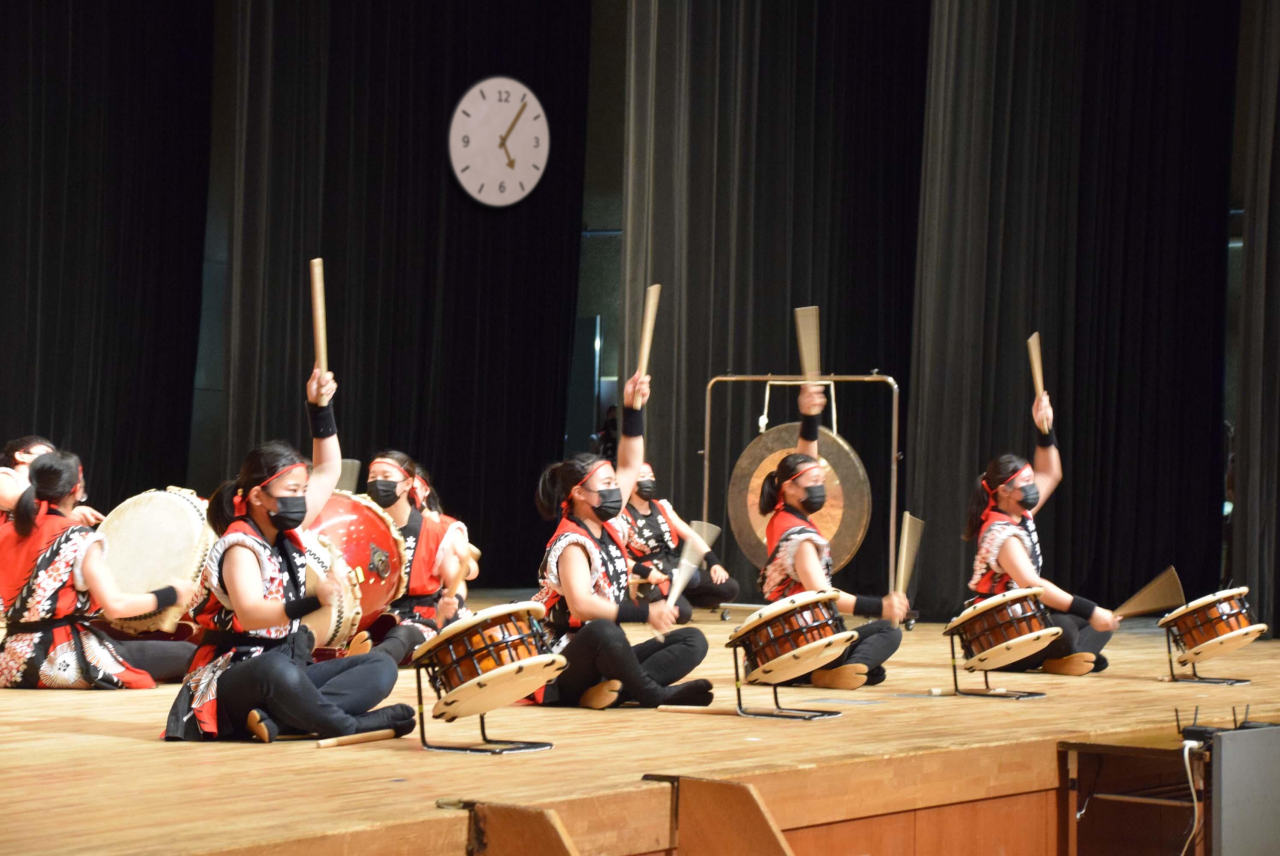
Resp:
**5:06**
